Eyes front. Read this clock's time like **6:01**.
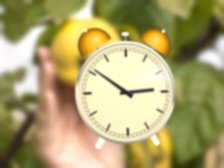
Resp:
**2:51**
